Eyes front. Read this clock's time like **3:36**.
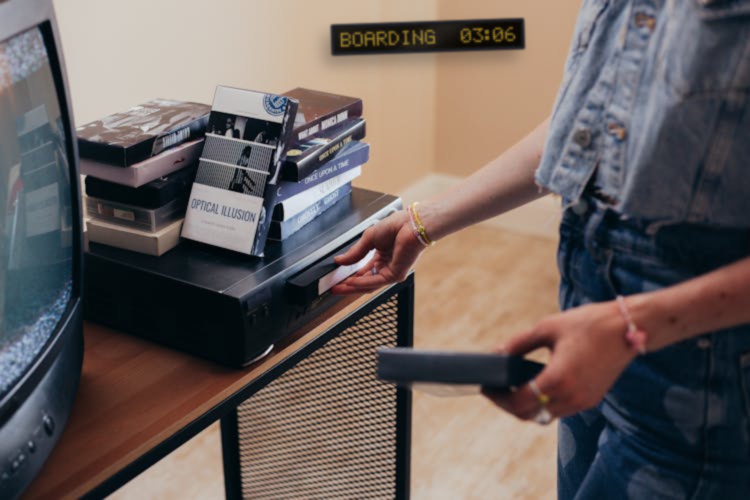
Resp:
**3:06**
